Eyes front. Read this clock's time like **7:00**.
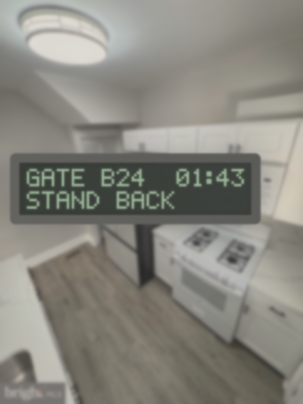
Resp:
**1:43**
